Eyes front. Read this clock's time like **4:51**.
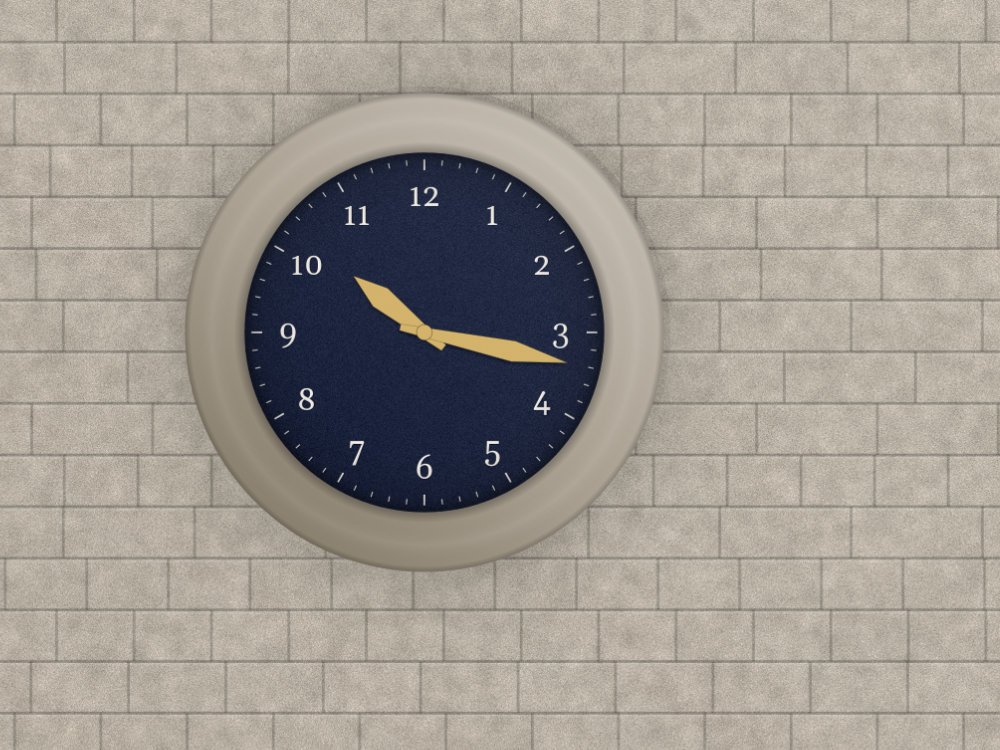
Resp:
**10:17**
